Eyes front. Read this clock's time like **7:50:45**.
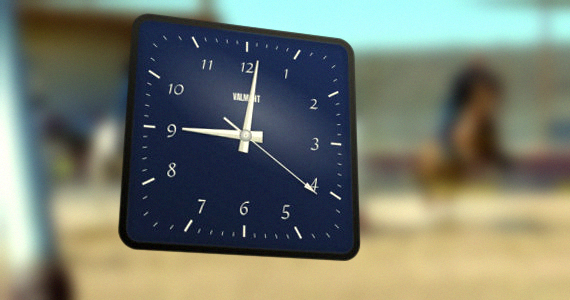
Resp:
**9:01:21**
